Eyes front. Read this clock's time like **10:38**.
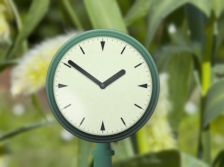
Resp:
**1:51**
